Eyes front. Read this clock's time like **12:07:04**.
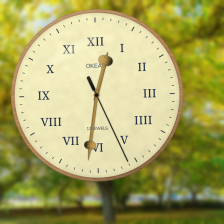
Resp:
**12:31:26**
